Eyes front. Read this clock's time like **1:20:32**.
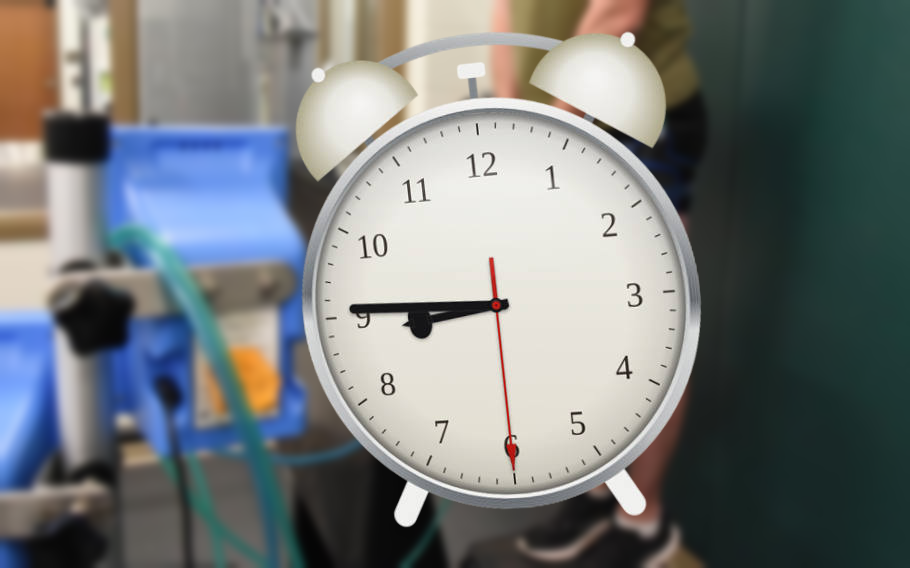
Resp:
**8:45:30**
